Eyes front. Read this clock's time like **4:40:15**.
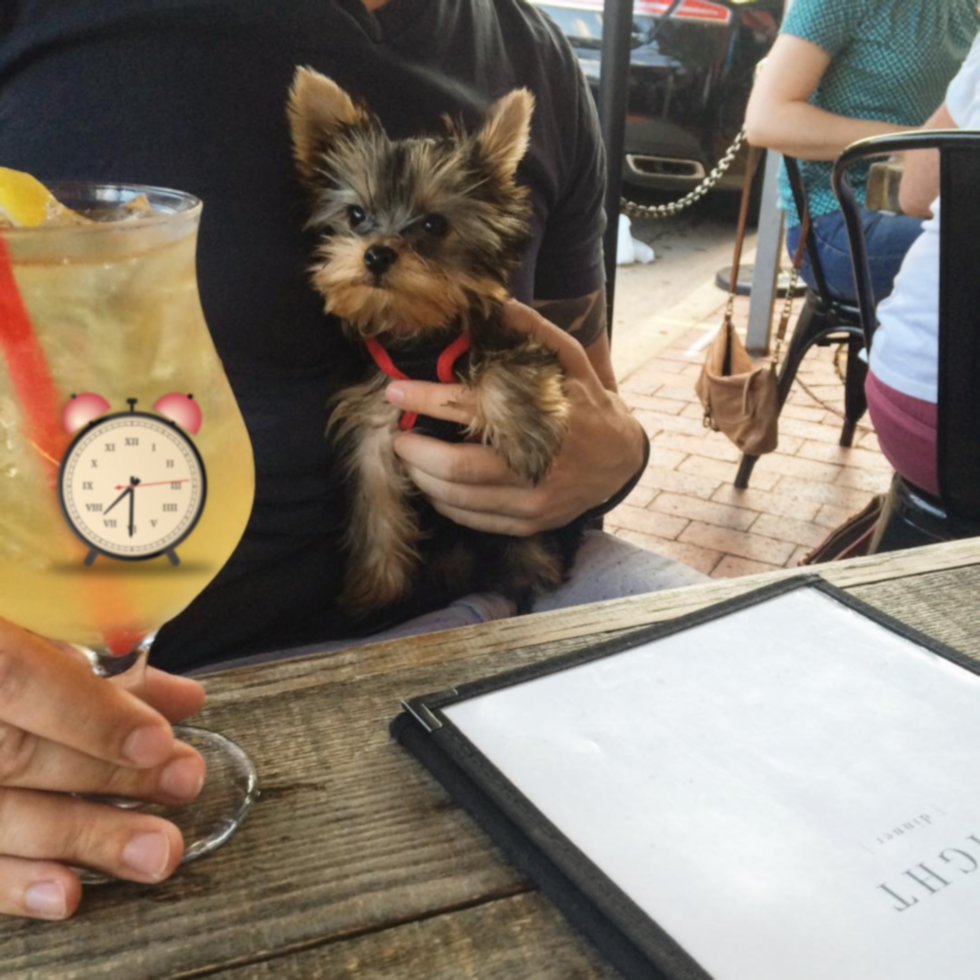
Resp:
**7:30:14**
